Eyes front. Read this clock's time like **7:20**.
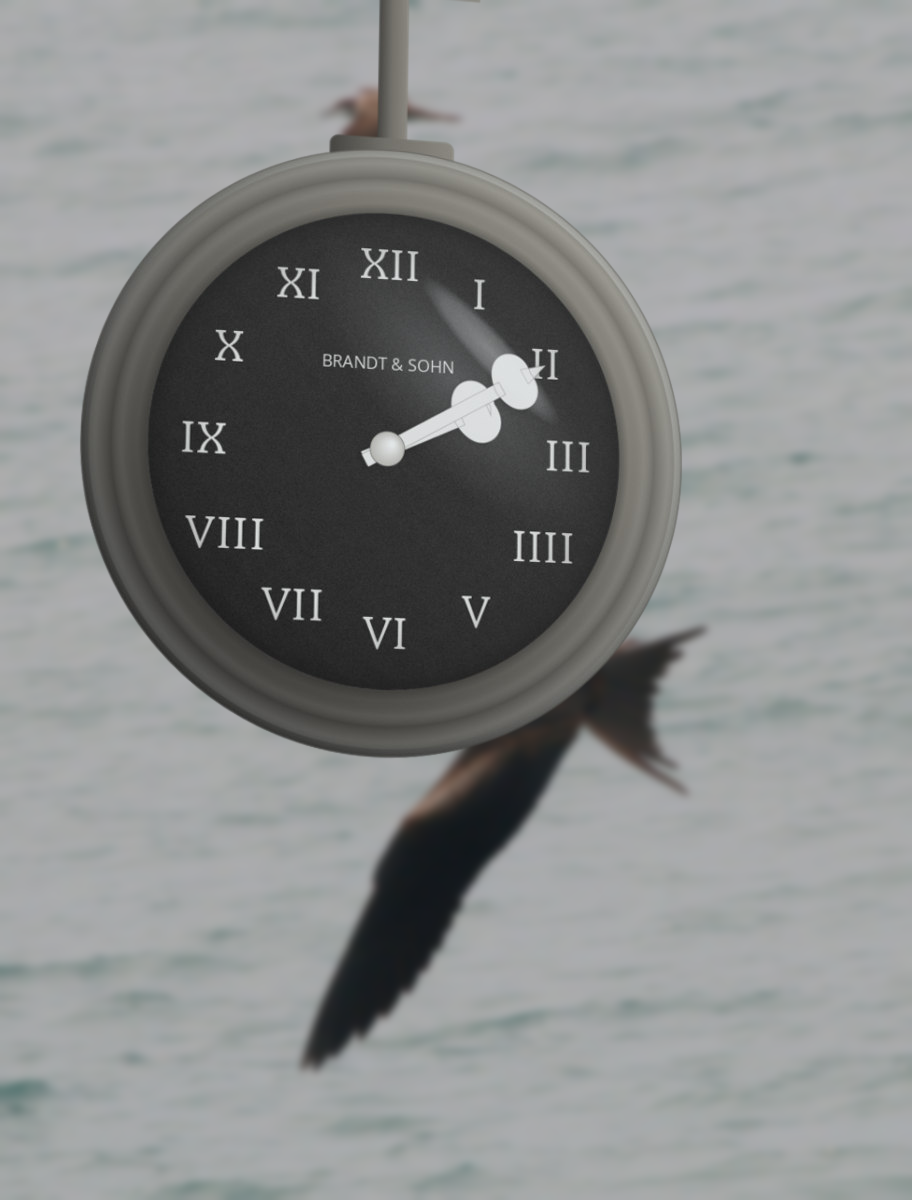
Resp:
**2:10**
